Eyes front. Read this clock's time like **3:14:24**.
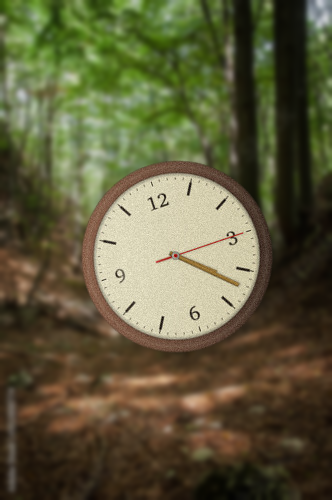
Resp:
**4:22:15**
